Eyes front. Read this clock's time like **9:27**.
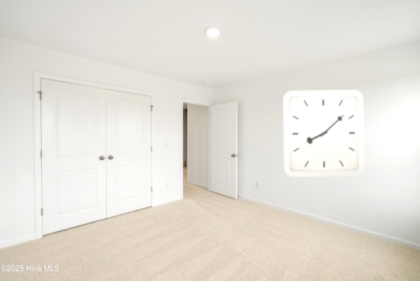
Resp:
**8:08**
